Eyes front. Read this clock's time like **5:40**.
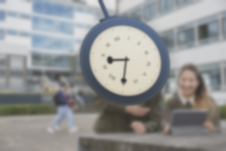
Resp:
**9:35**
